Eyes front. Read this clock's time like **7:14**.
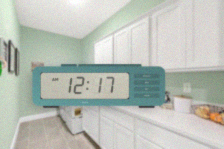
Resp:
**12:17**
